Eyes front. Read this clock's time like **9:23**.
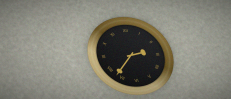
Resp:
**2:37**
